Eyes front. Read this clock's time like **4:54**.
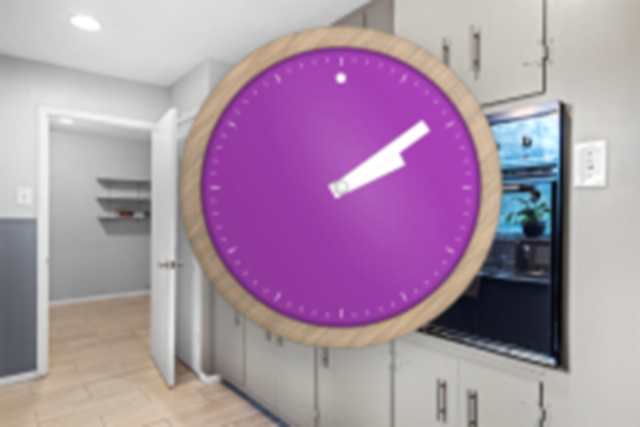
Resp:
**2:09**
